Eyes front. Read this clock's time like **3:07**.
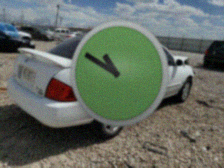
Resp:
**10:50**
